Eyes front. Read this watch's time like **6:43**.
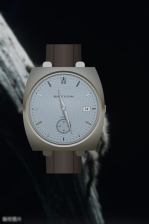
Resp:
**11:27**
